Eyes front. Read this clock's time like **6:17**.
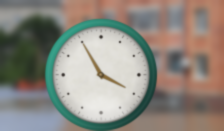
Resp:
**3:55**
